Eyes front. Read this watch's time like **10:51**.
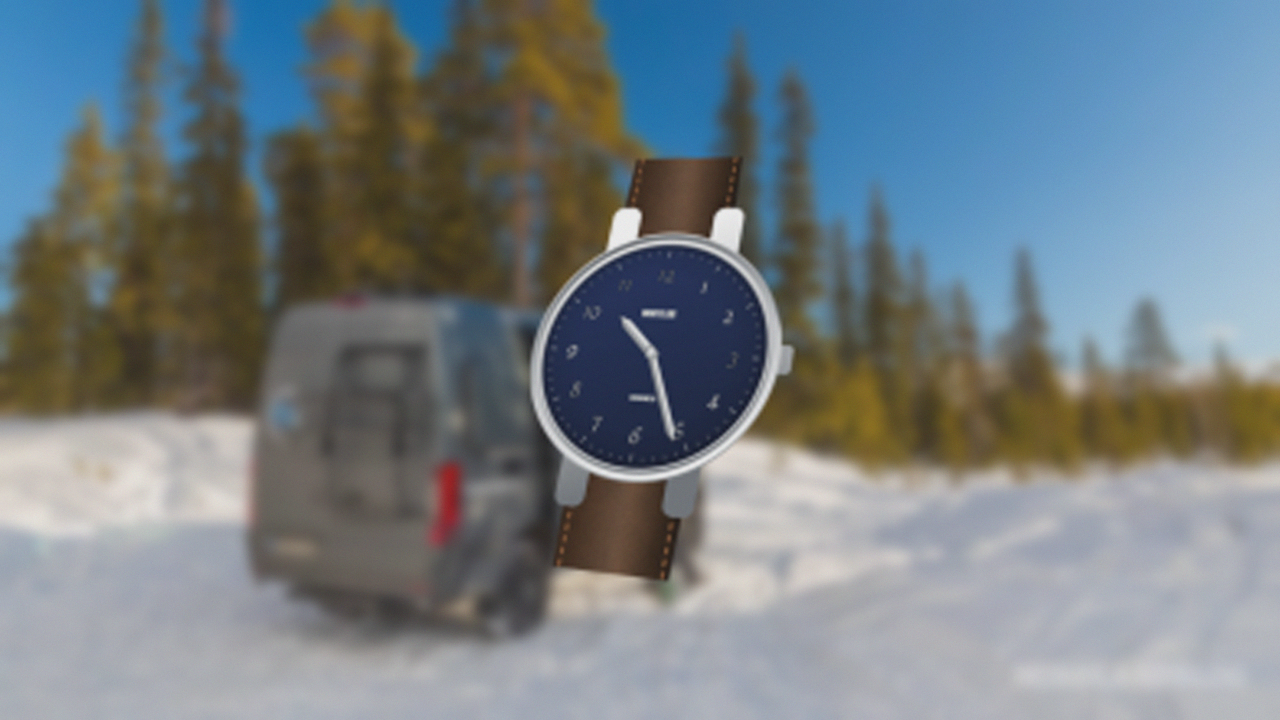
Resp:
**10:26**
